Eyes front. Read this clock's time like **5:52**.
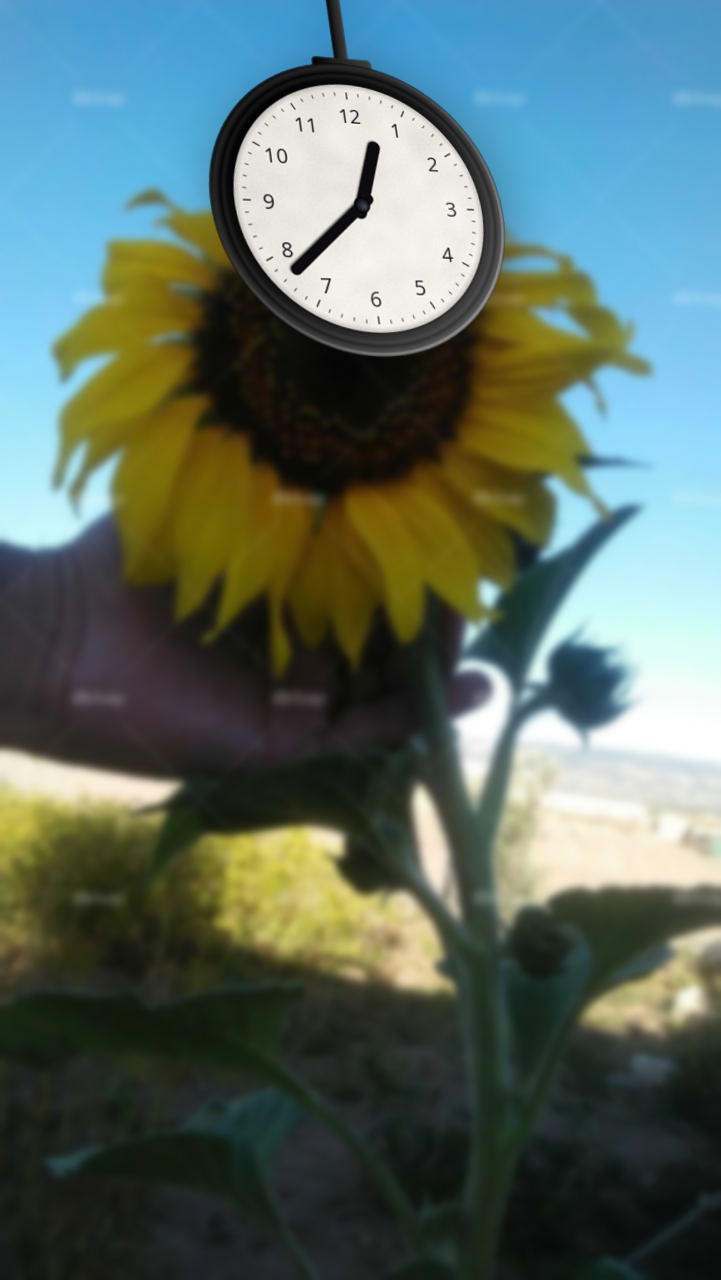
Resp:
**12:38**
